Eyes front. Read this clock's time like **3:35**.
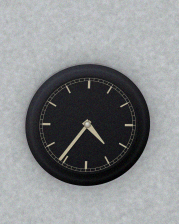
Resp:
**4:36**
